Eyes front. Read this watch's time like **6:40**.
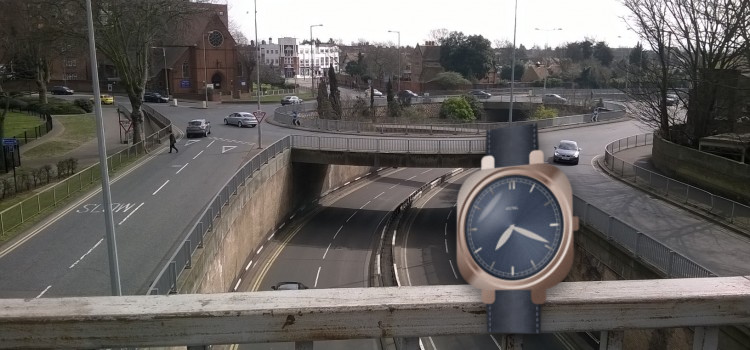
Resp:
**7:19**
